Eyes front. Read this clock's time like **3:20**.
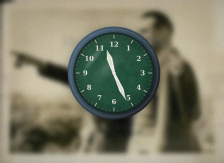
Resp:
**11:26**
